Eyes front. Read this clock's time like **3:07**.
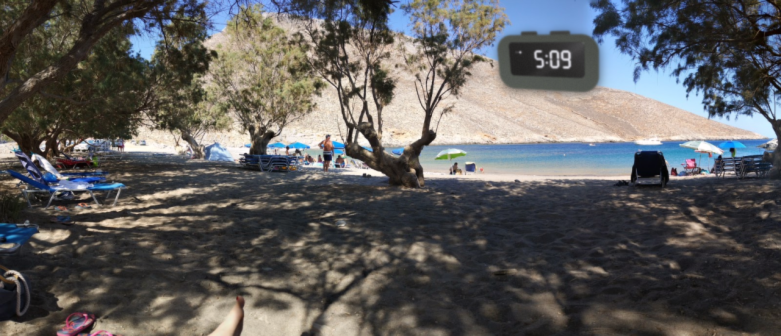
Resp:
**5:09**
